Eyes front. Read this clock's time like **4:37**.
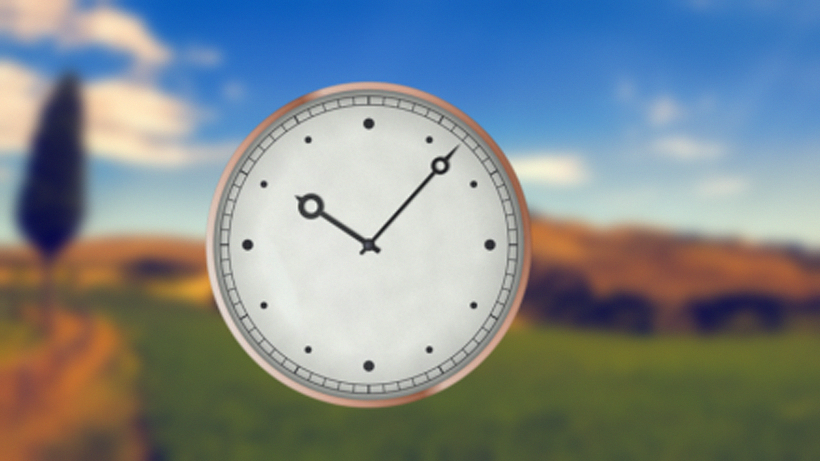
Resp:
**10:07**
